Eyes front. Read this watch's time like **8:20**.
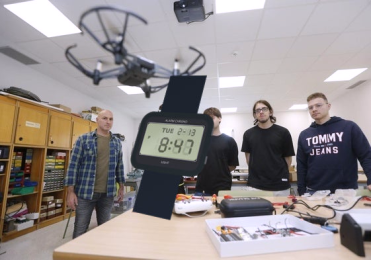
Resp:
**8:47**
